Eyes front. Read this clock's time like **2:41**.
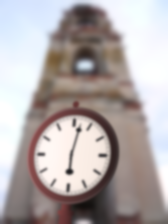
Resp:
**6:02**
